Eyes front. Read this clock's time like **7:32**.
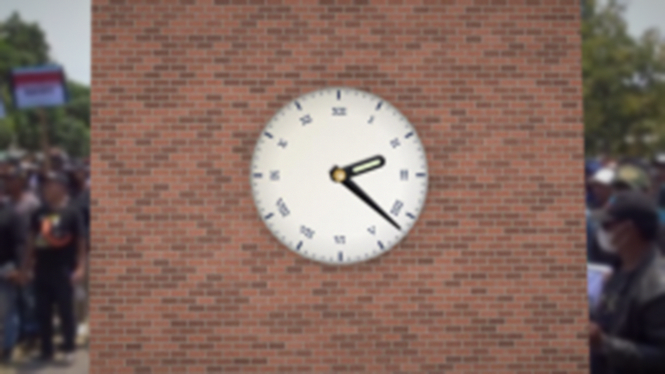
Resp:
**2:22**
